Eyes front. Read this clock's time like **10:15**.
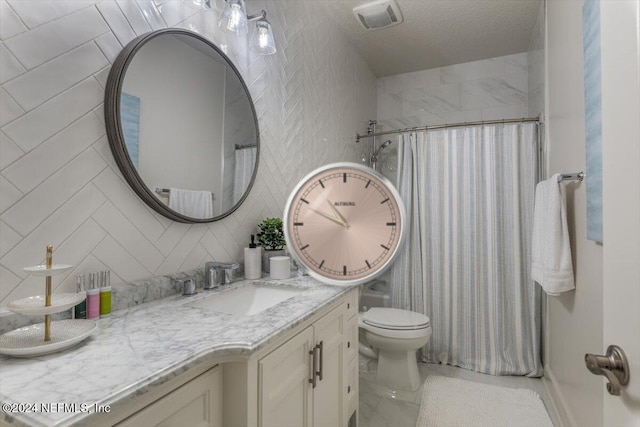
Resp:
**10:49**
